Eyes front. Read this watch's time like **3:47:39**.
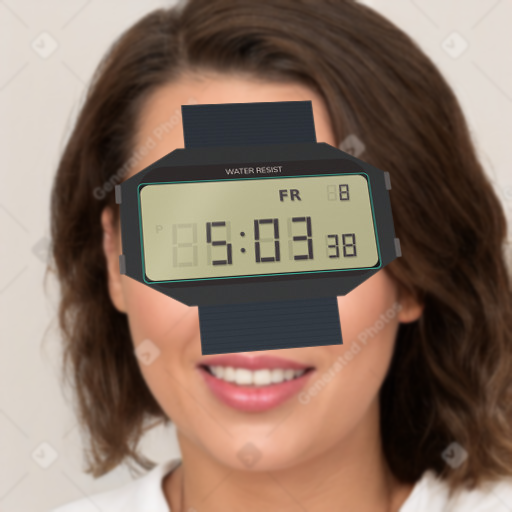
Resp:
**5:03:38**
